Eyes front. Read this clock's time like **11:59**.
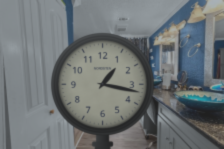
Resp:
**1:17**
